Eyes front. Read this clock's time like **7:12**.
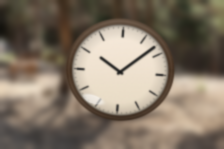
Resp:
**10:08**
